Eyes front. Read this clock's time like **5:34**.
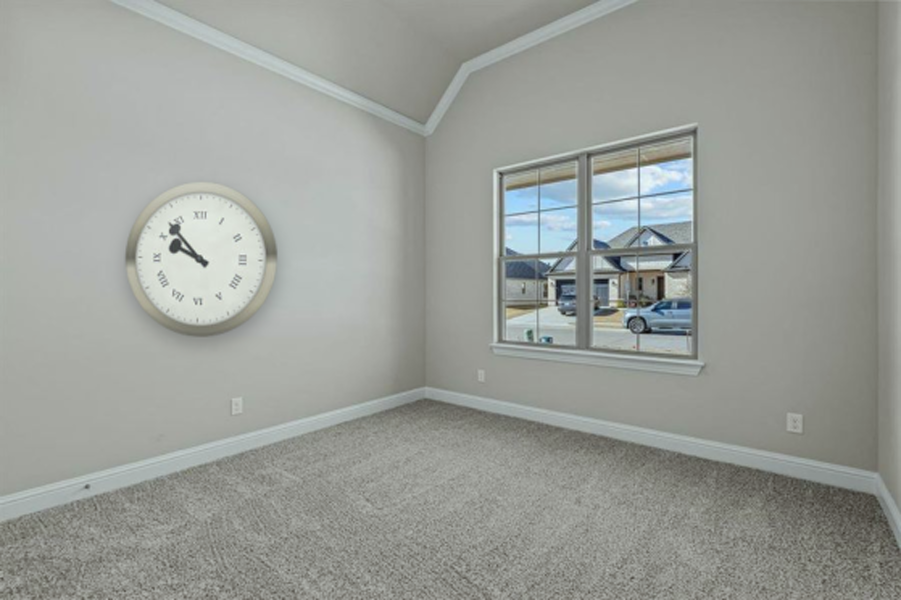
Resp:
**9:53**
